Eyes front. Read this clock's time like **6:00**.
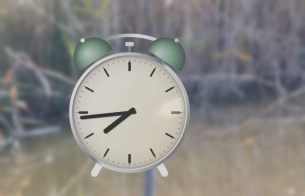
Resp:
**7:44**
